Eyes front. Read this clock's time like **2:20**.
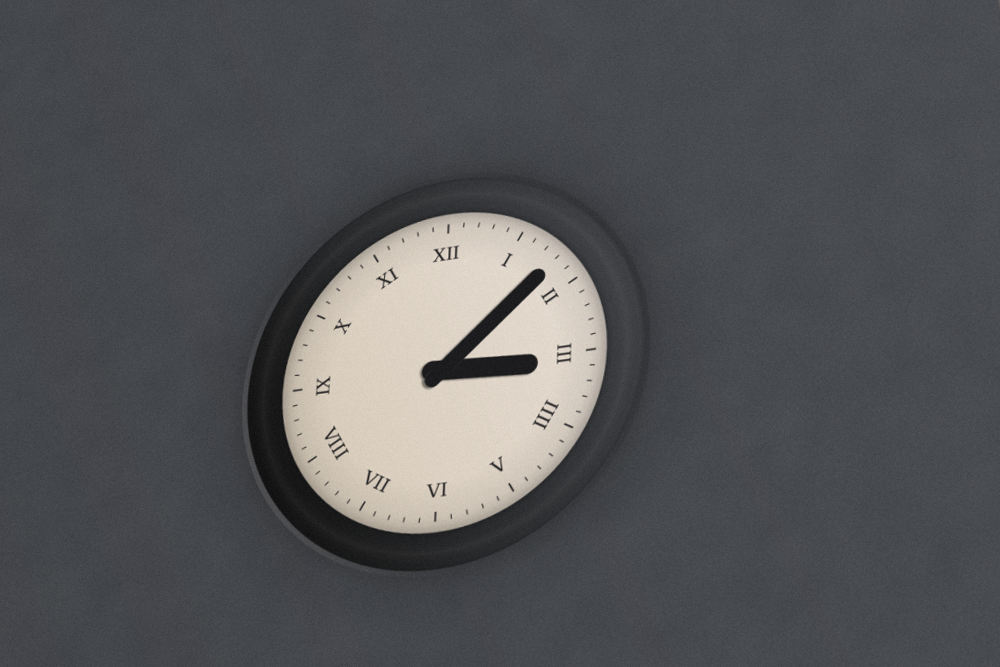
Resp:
**3:08**
